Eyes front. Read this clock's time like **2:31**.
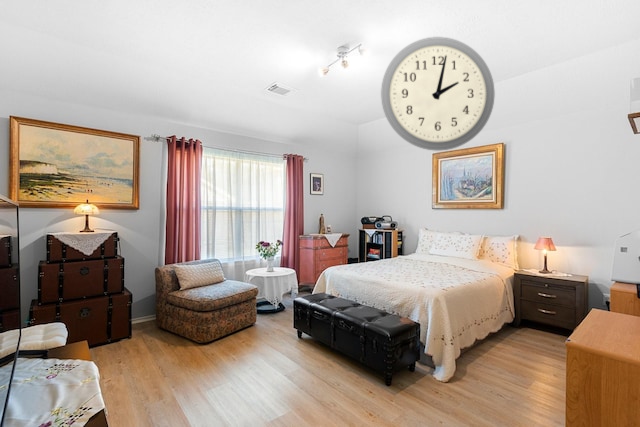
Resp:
**2:02**
